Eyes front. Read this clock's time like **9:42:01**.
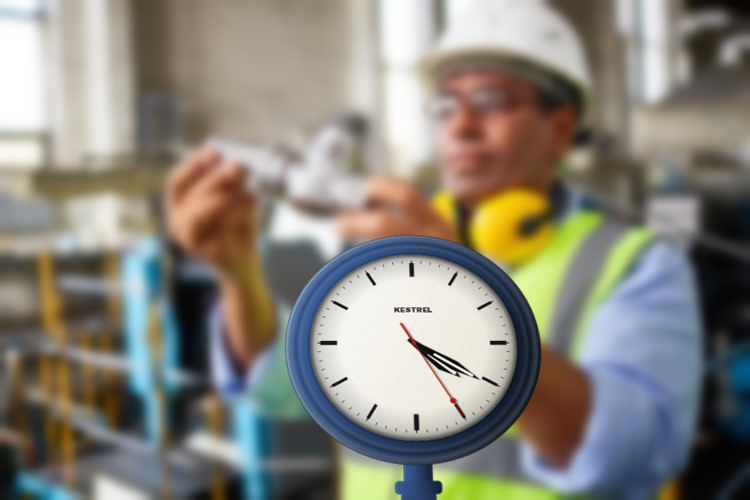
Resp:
**4:20:25**
